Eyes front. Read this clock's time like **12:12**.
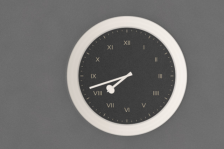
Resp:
**7:42**
